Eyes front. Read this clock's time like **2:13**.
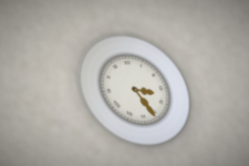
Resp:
**3:26**
